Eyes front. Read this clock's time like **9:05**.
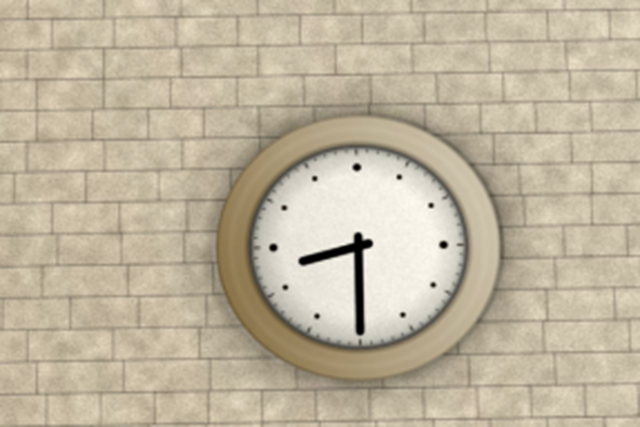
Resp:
**8:30**
